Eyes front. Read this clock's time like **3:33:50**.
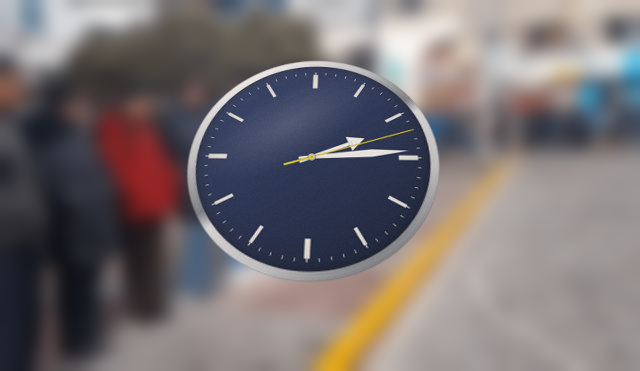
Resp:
**2:14:12**
